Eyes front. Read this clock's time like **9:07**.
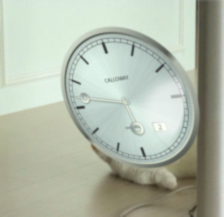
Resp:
**5:47**
